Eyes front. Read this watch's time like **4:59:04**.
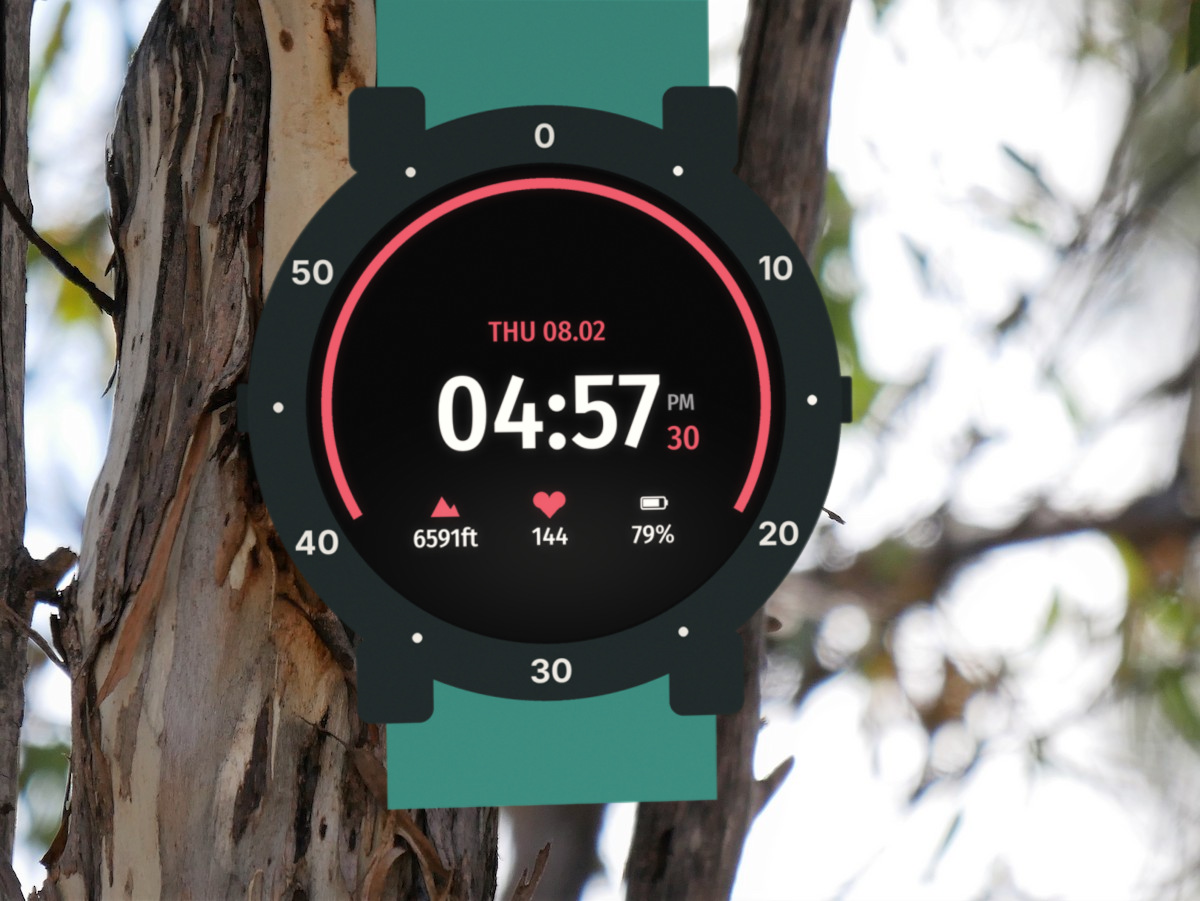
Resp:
**4:57:30**
